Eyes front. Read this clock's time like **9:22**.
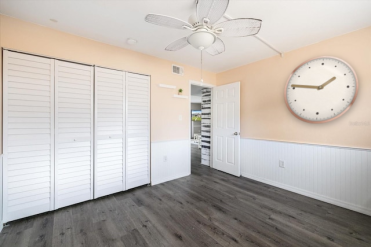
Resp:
**1:46**
